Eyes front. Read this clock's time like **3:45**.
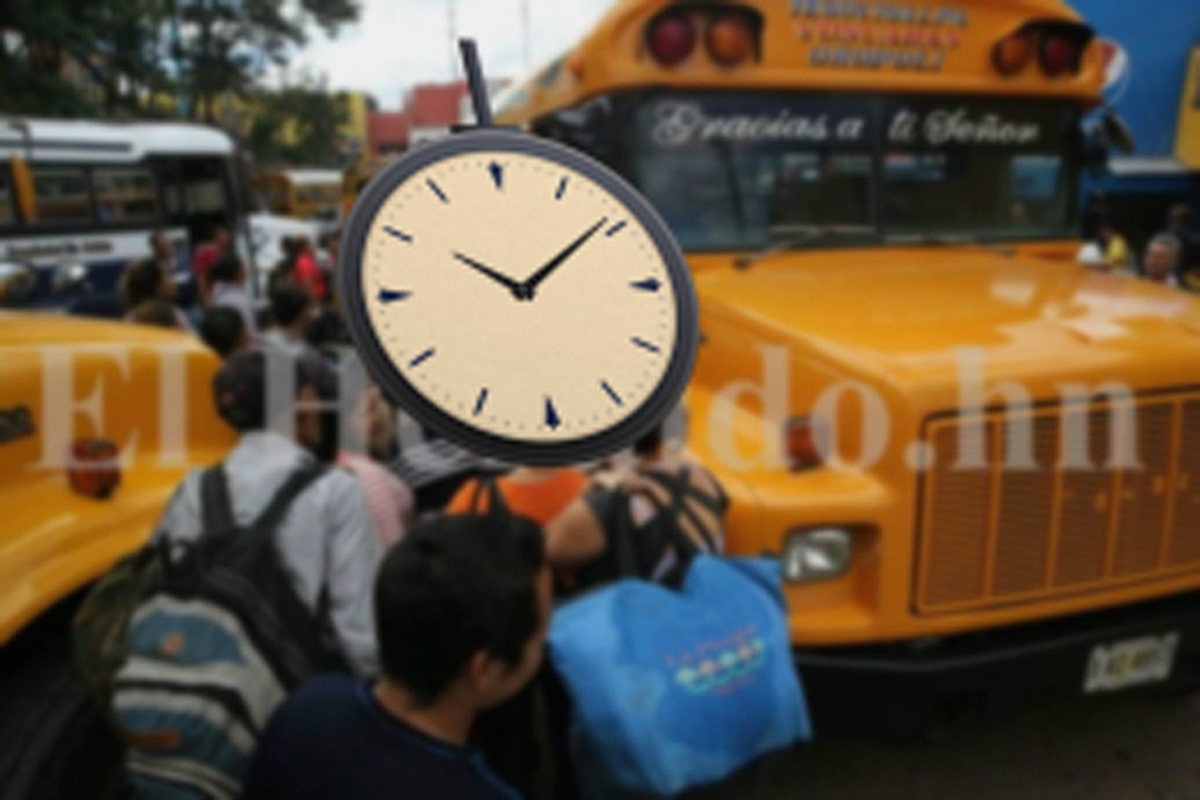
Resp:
**10:09**
